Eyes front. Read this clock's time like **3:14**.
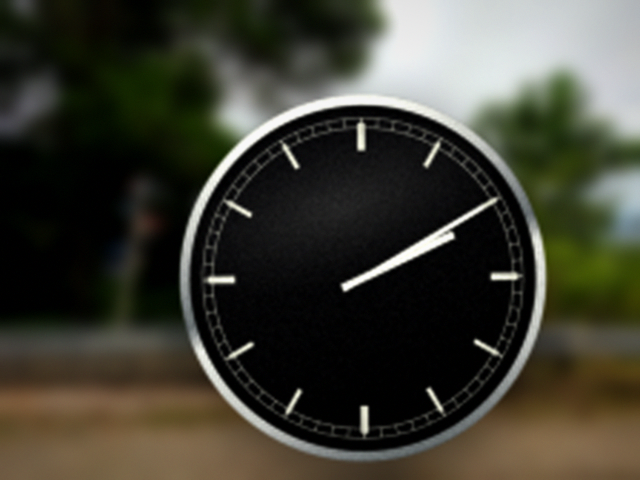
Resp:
**2:10**
